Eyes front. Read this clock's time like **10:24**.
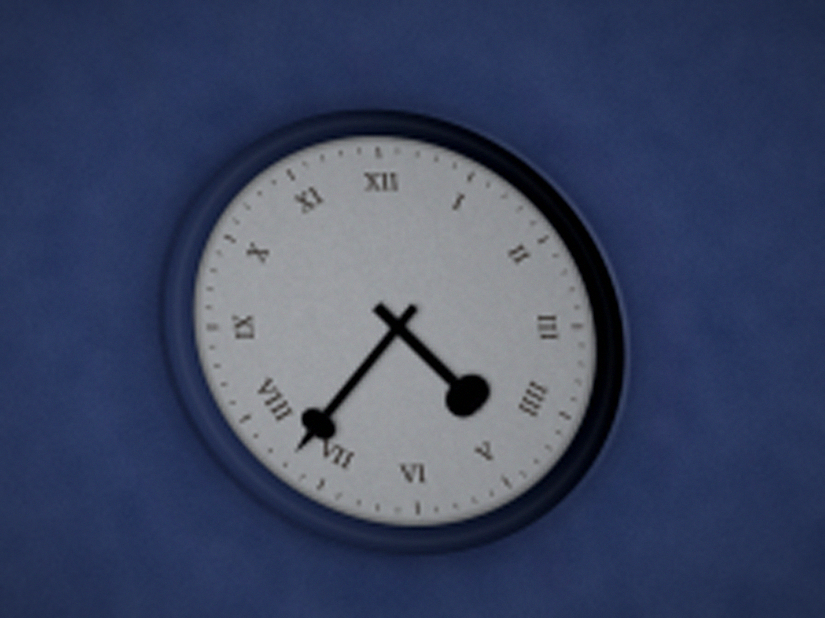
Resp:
**4:37**
